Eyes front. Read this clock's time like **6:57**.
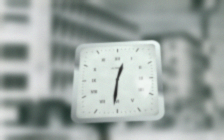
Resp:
**12:31**
